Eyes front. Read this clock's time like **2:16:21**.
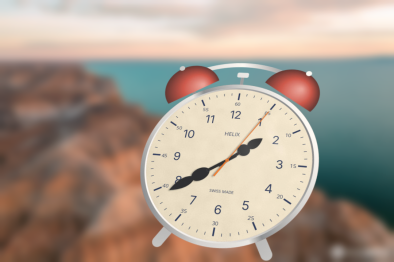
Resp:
**1:39:05**
